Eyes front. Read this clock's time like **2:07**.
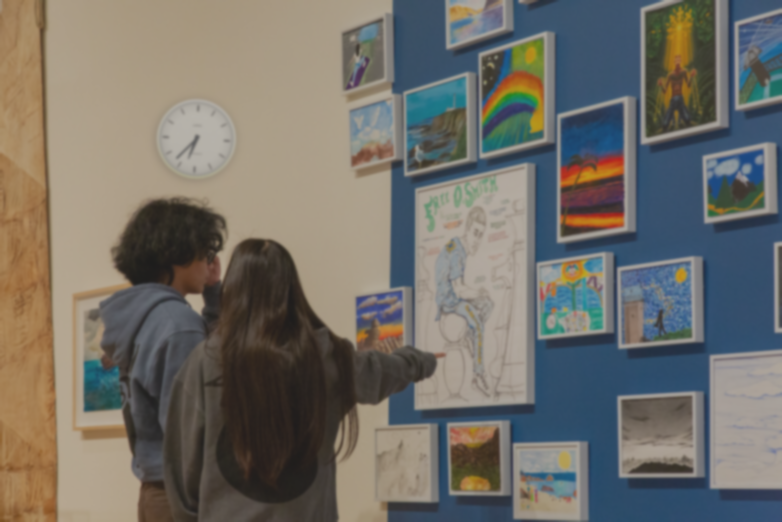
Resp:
**6:37**
